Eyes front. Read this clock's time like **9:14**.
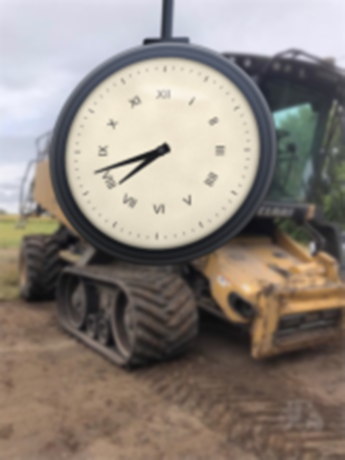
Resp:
**7:42**
